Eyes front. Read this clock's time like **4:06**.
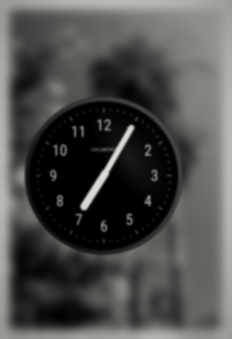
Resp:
**7:05**
